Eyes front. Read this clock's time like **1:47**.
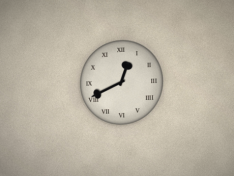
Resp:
**12:41**
